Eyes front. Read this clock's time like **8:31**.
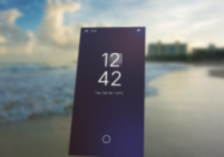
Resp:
**12:42**
